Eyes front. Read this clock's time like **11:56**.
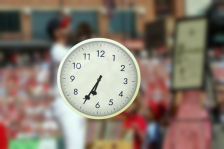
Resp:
**6:35**
